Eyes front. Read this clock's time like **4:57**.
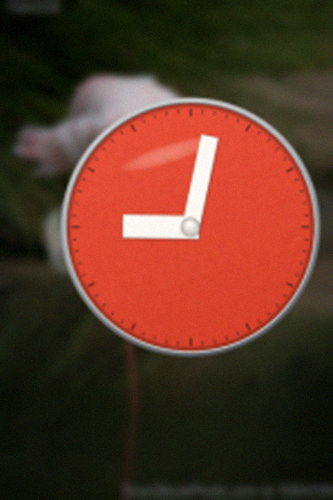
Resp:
**9:02**
